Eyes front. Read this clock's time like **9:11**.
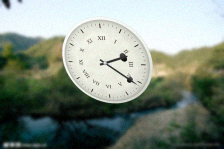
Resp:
**2:21**
